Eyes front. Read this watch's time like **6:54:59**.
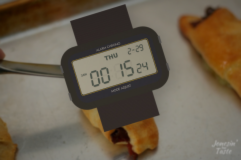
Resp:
**0:15:24**
